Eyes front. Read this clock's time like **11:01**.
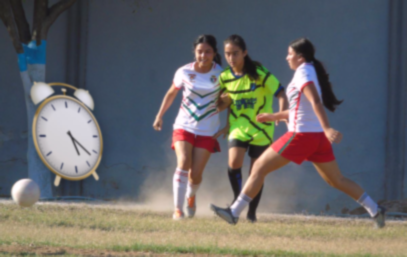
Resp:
**5:22**
